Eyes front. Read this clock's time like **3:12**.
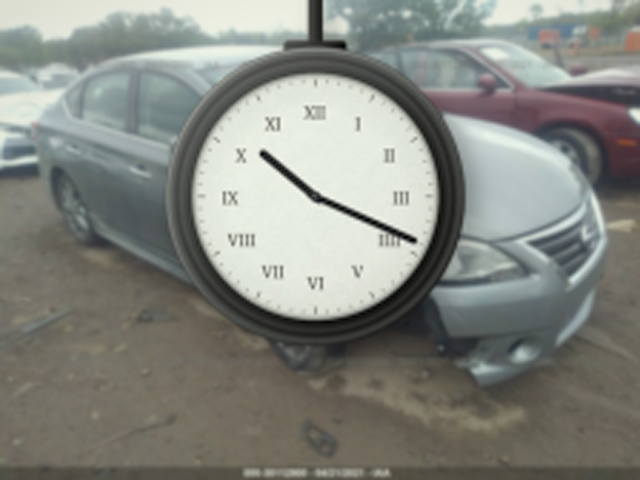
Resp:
**10:19**
